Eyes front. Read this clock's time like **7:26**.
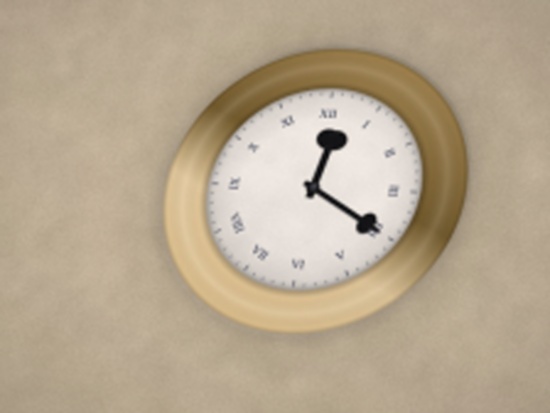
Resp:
**12:20**
